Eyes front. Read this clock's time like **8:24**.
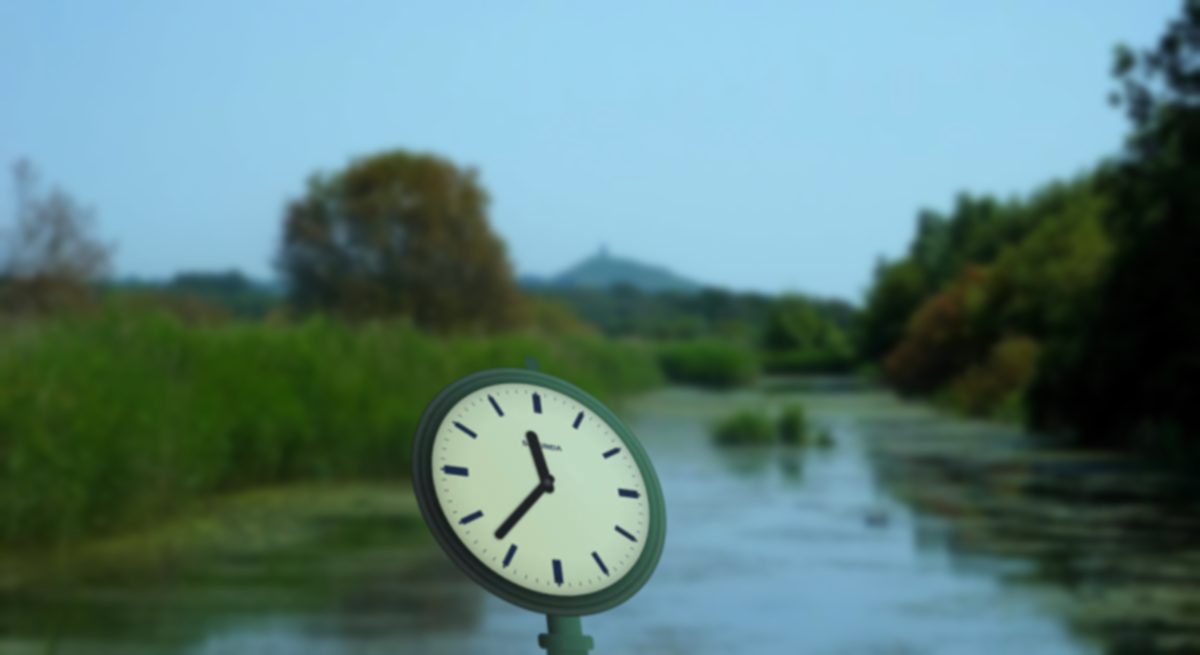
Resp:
**11:37**
